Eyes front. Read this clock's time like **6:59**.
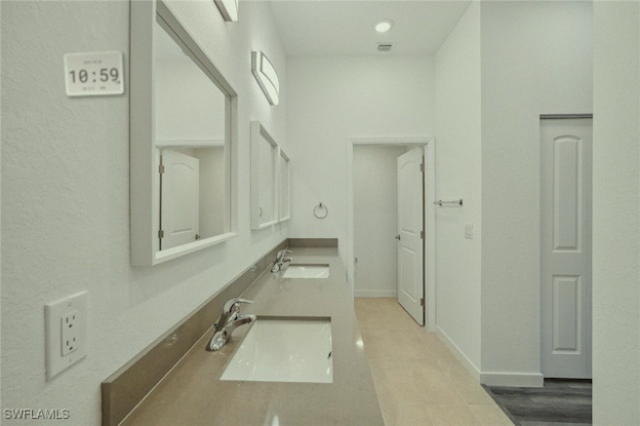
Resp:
**10:59**
